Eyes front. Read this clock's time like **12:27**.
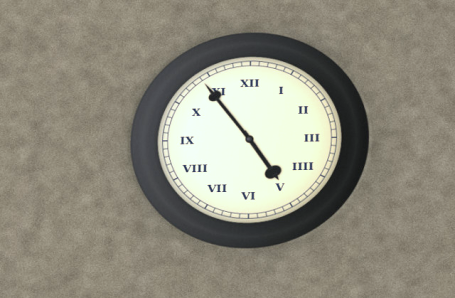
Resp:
**4:54**
